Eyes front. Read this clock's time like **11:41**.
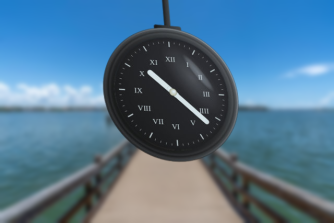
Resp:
**10:22**
